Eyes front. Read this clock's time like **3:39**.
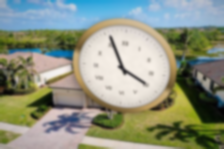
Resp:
**3:56**
